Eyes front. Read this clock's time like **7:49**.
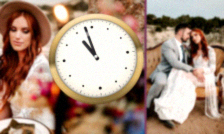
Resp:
**10:58**
